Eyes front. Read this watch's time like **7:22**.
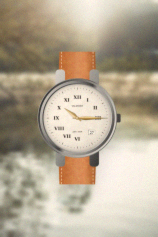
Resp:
**10:15**
